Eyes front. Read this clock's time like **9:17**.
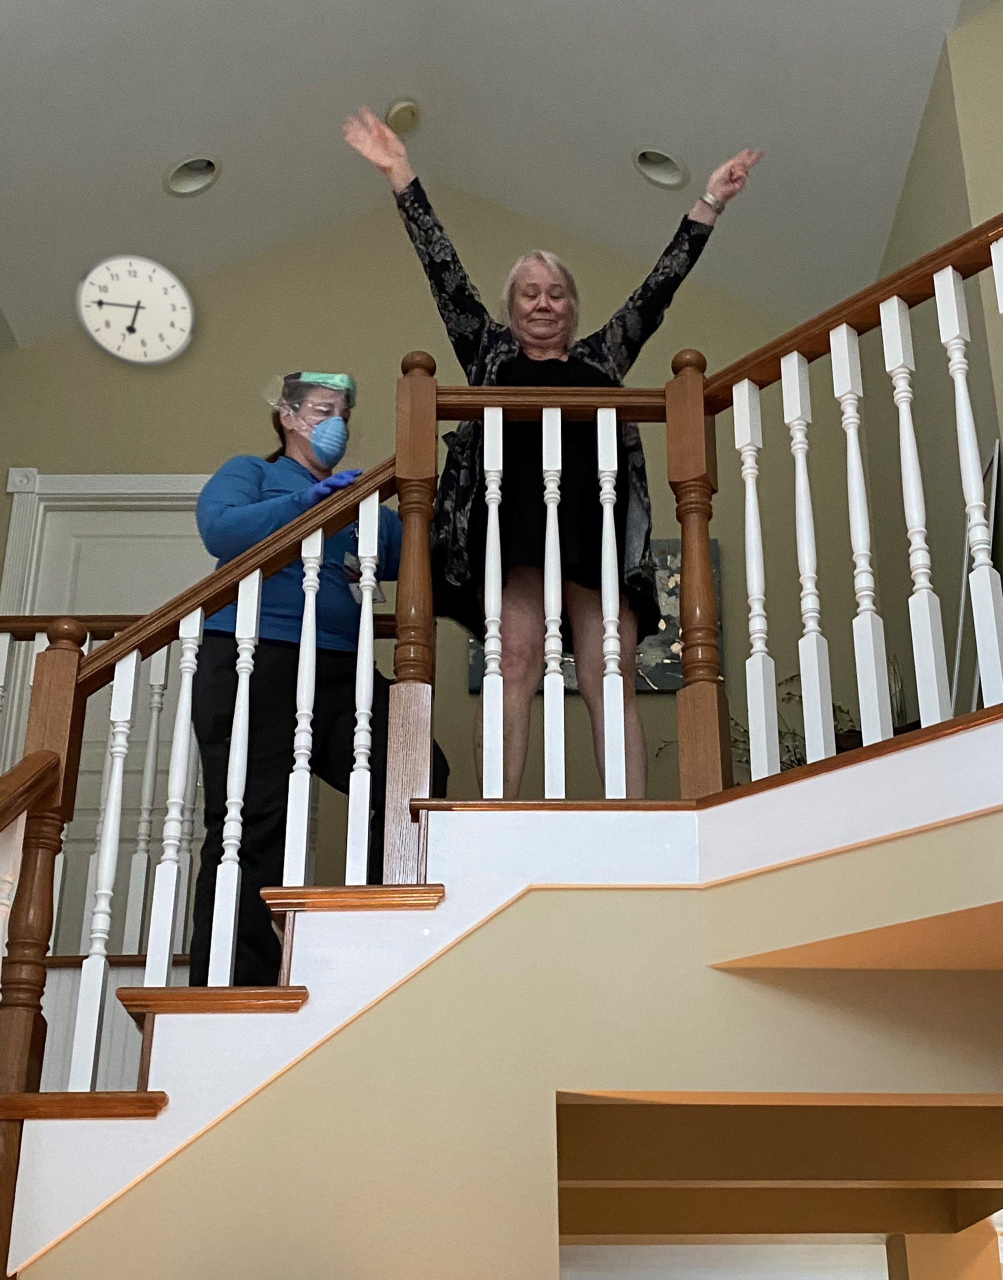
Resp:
**6:46**
